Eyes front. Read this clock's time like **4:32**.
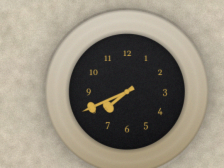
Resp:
**7:41**
